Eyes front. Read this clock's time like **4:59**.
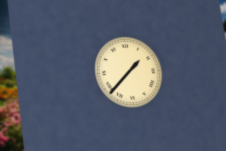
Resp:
**1:38**
